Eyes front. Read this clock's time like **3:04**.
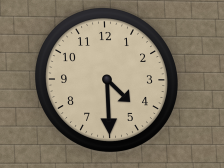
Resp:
**4:30**
